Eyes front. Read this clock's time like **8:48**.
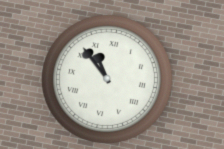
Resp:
**10:52**
